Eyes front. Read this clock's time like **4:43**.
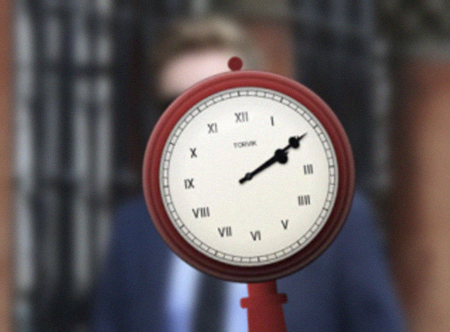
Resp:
**2:10**
